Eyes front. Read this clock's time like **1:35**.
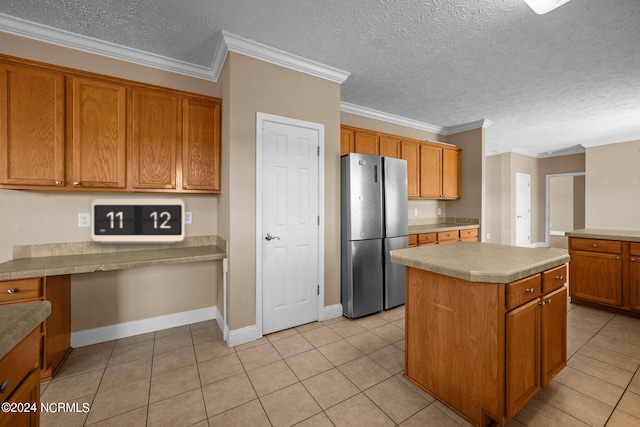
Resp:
**11:12**
